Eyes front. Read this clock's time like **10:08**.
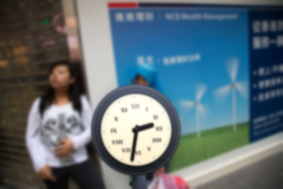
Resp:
**2:32**
